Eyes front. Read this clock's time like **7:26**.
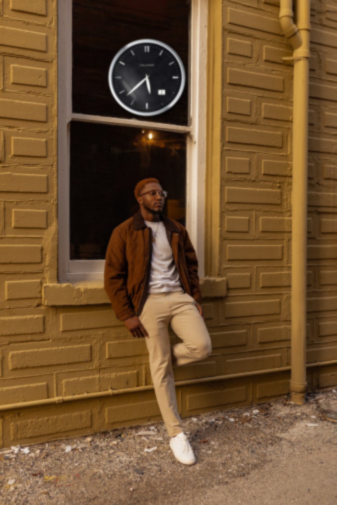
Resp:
**5:38**
